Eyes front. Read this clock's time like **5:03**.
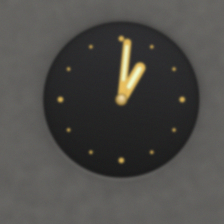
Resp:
**1:01**
